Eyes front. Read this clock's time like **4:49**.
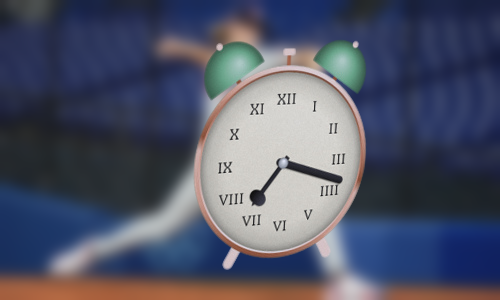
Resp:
**7:18**
